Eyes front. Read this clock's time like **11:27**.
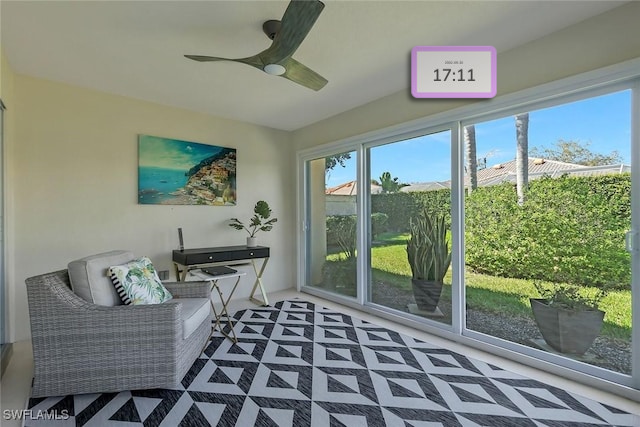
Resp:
**17:11**
